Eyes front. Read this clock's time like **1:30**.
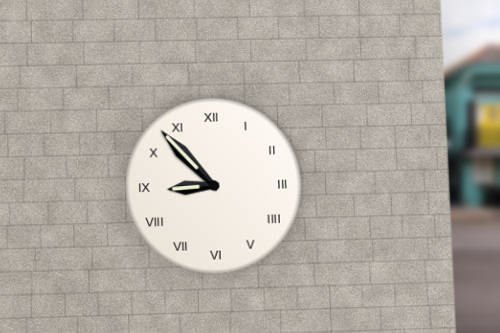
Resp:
**8:53**
